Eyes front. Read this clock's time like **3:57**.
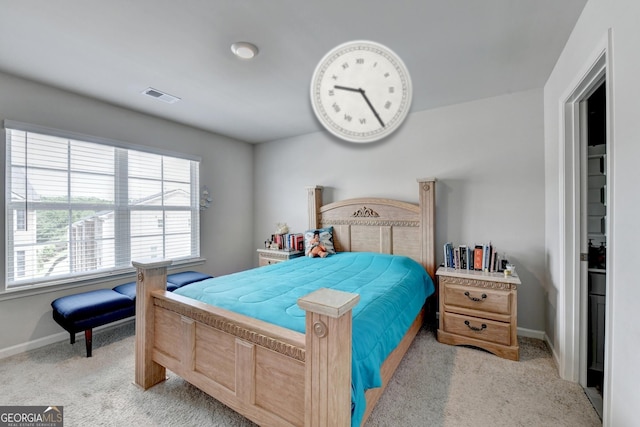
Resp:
**9:25**
